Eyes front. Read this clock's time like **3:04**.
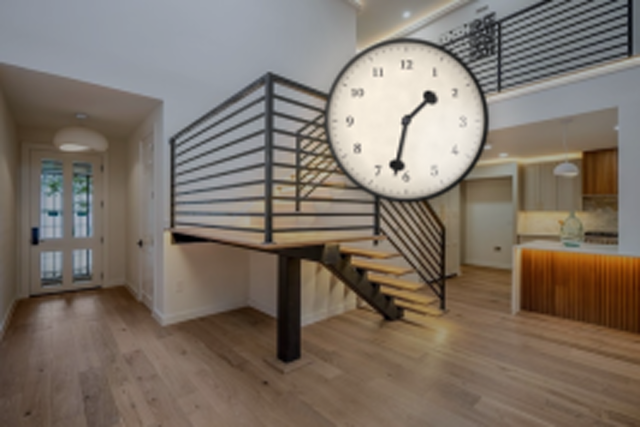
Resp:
**1:32**
